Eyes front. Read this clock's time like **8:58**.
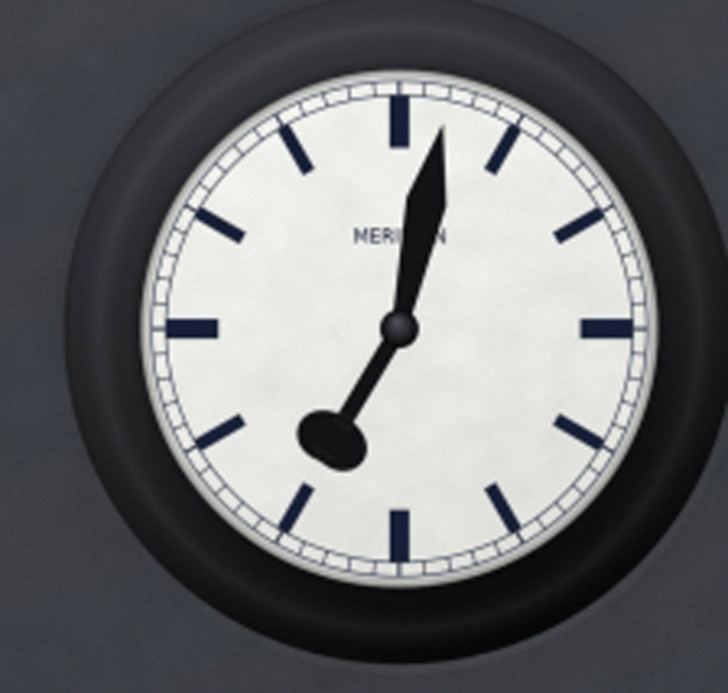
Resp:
**7:02**
